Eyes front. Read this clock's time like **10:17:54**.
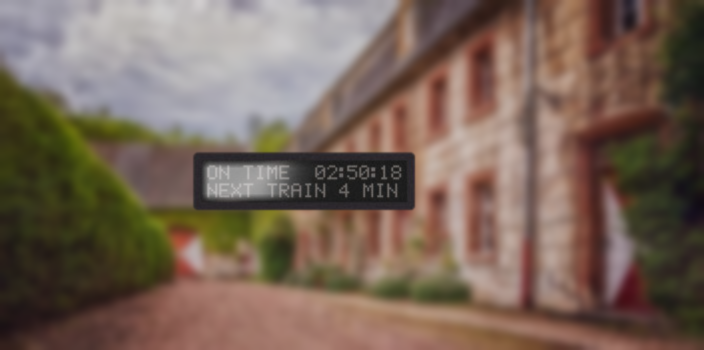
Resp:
**2:50:18**
